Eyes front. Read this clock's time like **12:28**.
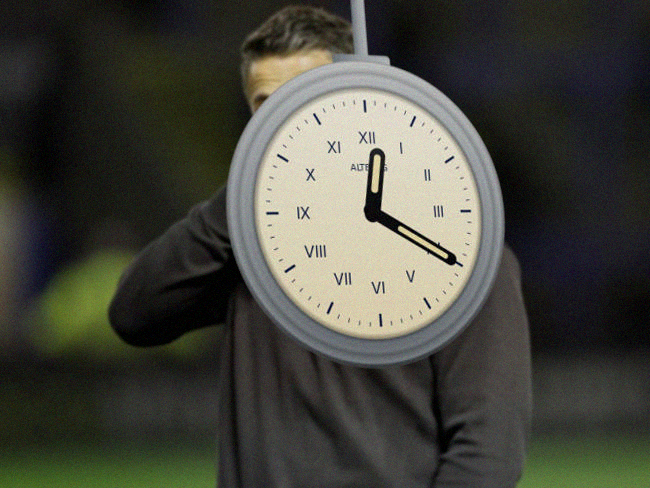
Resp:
**12:20**
